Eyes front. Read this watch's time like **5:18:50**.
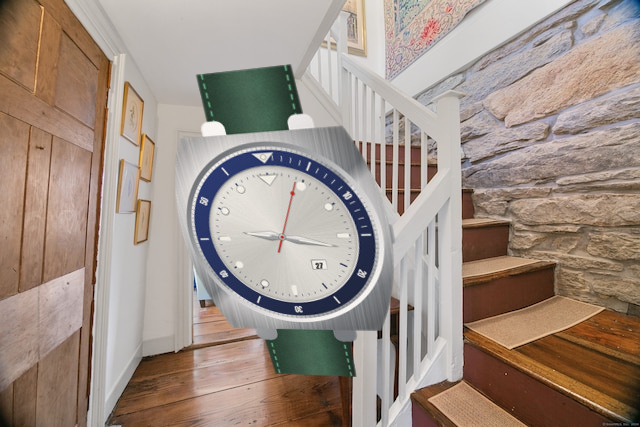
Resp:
**9:17:04**
